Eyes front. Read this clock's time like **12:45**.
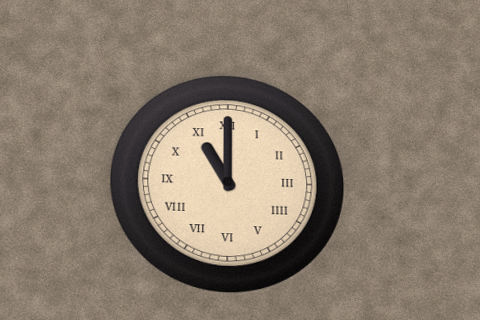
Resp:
**11:00**
